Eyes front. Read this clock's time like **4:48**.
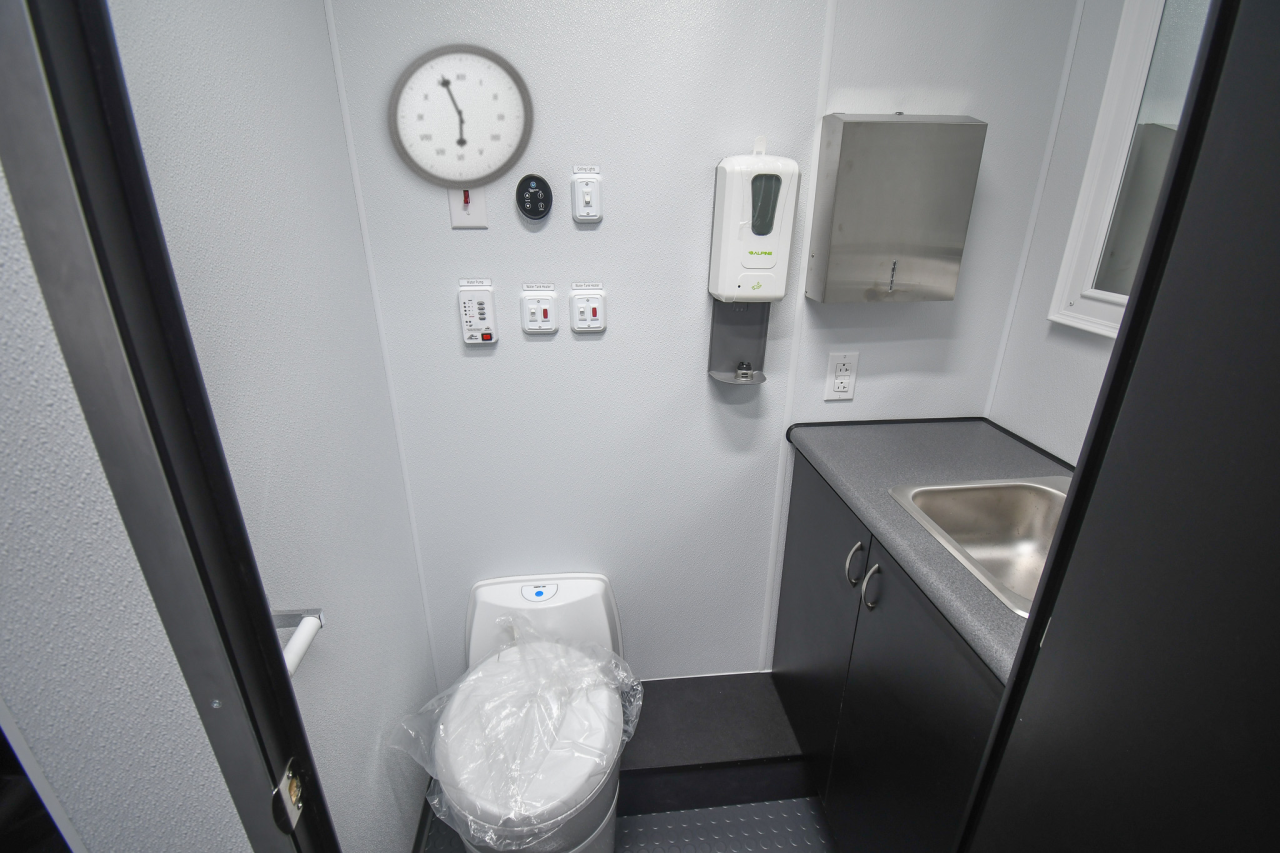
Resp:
**5:56**
